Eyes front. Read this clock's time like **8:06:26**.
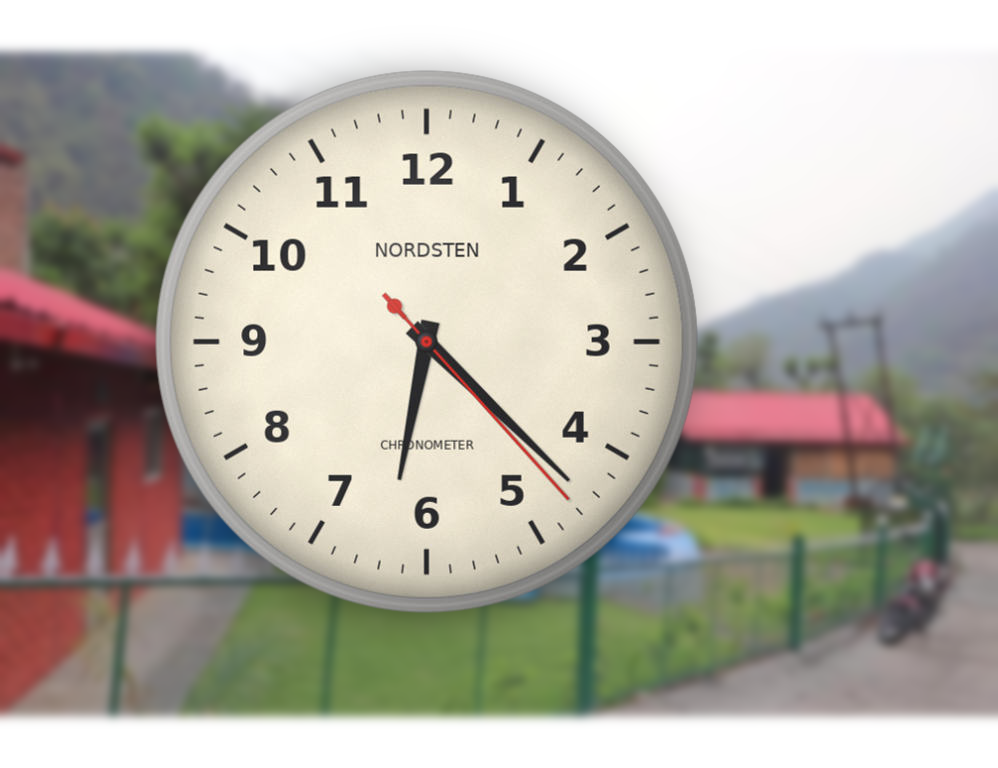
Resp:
**6:22:23**
